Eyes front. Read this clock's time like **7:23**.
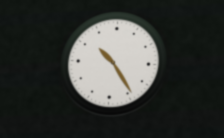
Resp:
**10:24**
